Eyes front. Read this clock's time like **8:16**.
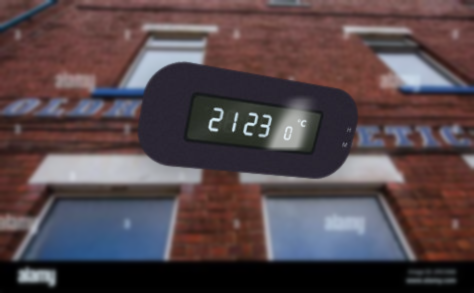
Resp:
**21:23**
